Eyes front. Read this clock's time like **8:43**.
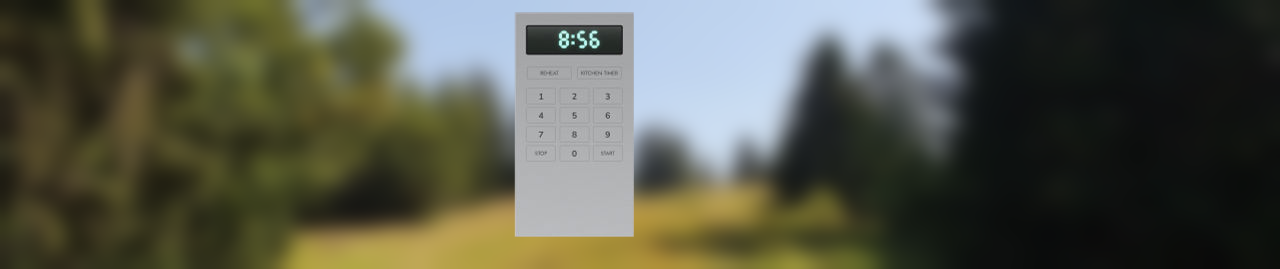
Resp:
**8:56**
